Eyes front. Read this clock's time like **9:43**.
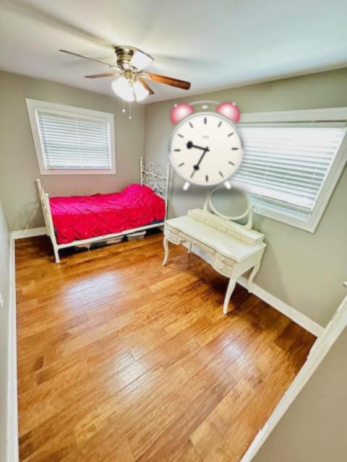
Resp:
**9:35**
